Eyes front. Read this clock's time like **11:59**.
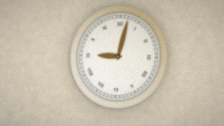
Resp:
**9:02**
